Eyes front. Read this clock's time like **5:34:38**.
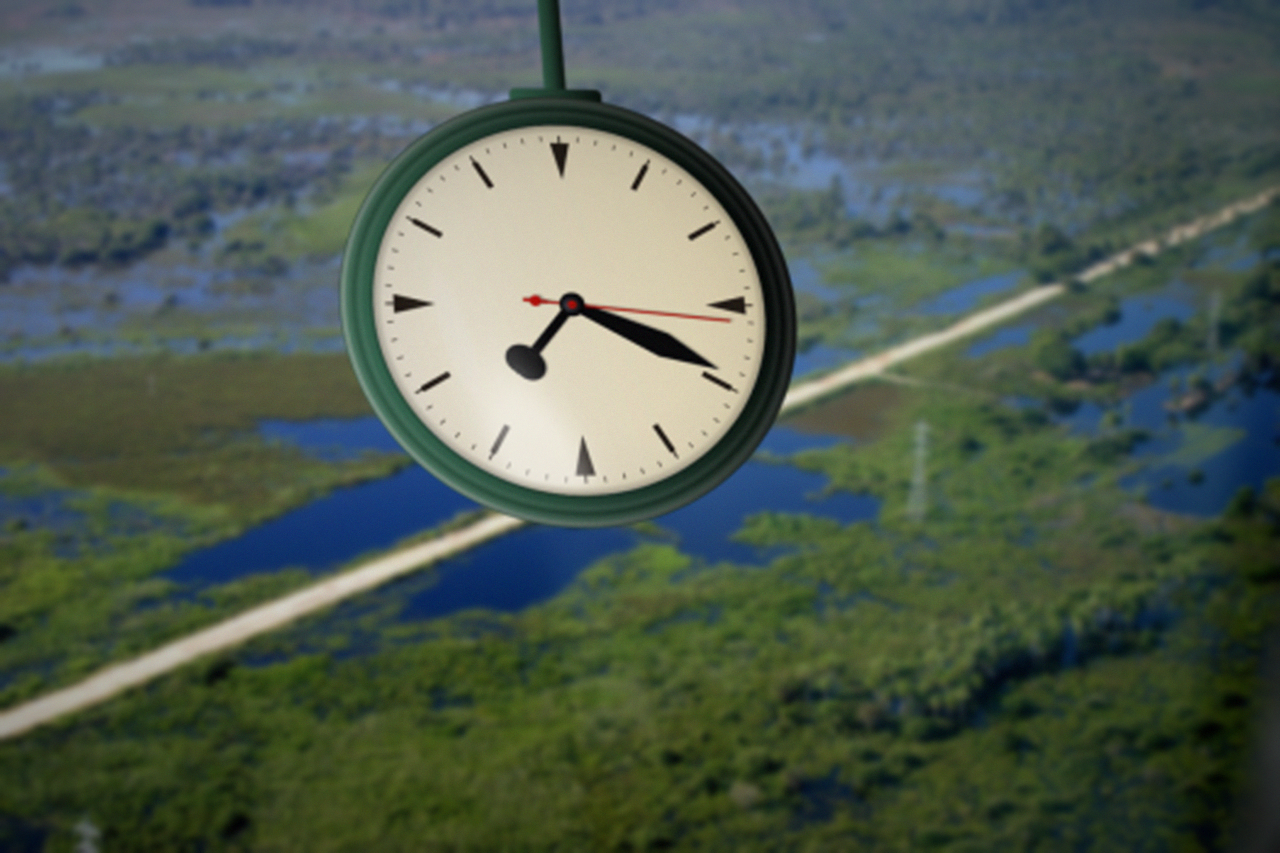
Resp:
**7:19:16**
